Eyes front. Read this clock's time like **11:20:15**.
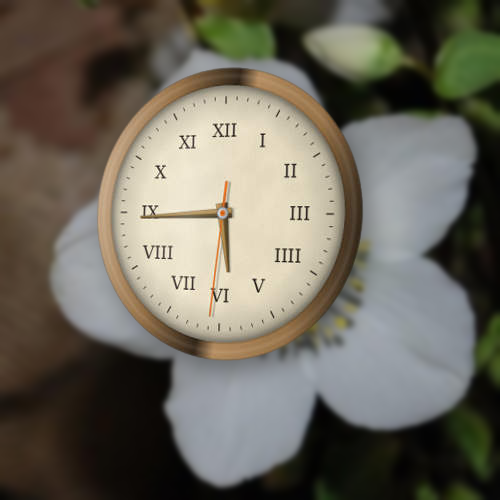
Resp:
**5:44:31**
